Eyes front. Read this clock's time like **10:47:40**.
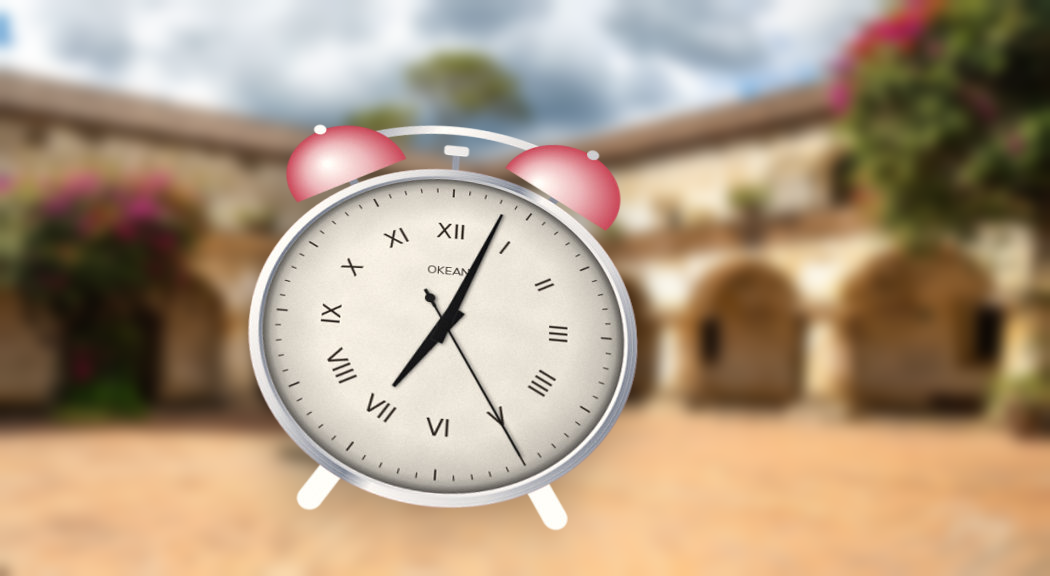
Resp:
**7:03:25**
